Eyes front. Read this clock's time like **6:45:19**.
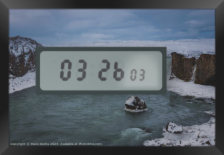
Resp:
**3:26:03**
